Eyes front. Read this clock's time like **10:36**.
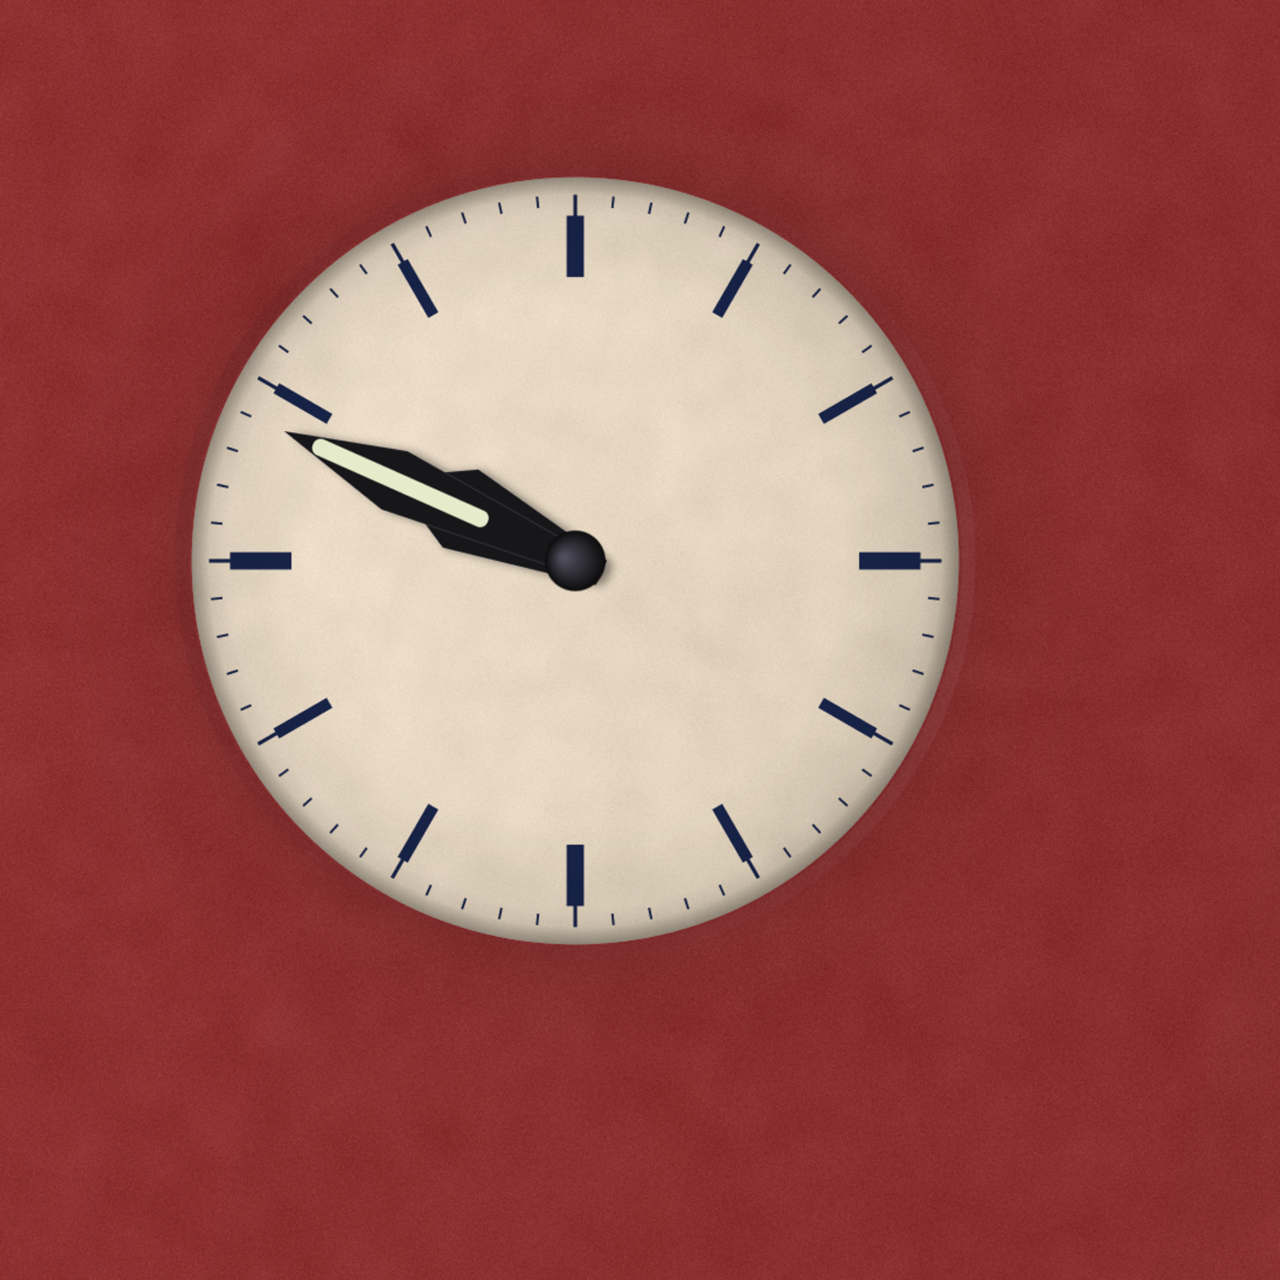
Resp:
**9:49**
